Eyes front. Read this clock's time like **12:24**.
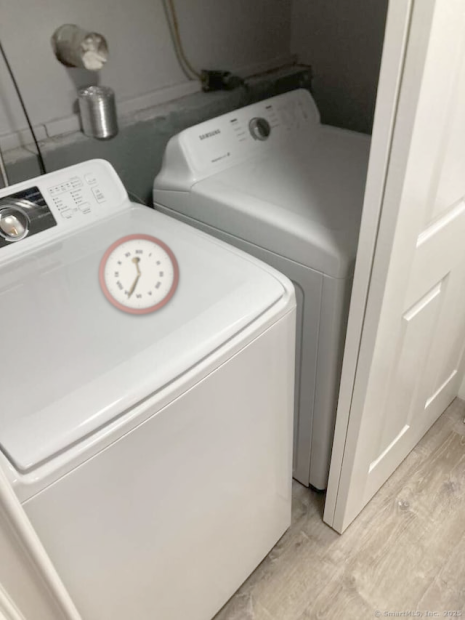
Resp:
**11:34**
